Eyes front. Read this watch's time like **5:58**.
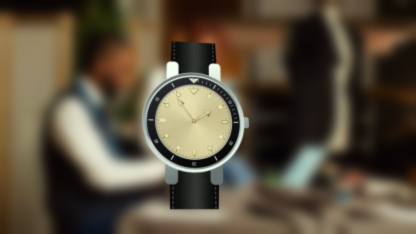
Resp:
**1:54**
